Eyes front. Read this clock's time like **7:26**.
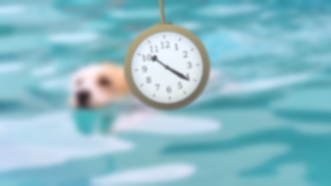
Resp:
**10:21**
